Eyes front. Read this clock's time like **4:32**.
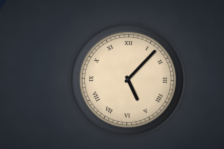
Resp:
**5:07**
